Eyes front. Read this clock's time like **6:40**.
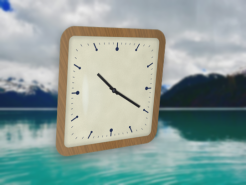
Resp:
**10:20**
